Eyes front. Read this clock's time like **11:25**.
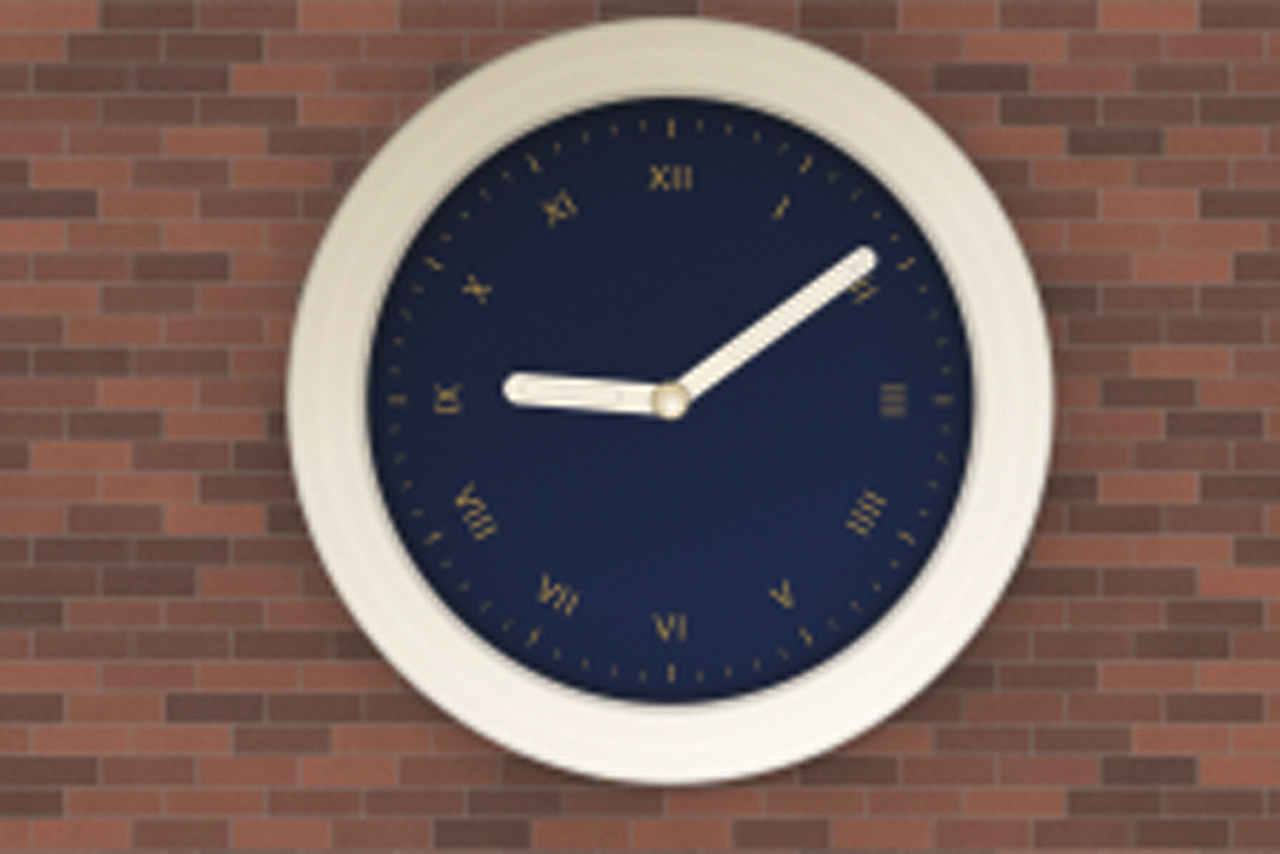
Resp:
**9:09**
